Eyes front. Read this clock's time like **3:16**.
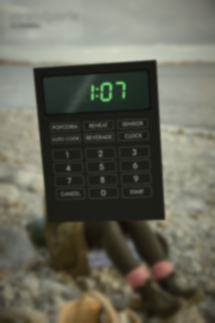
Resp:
**1:07**
